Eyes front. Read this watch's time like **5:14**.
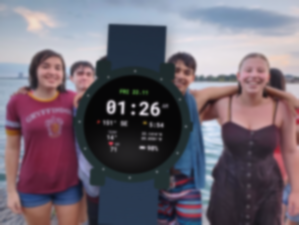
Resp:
**1:26**
